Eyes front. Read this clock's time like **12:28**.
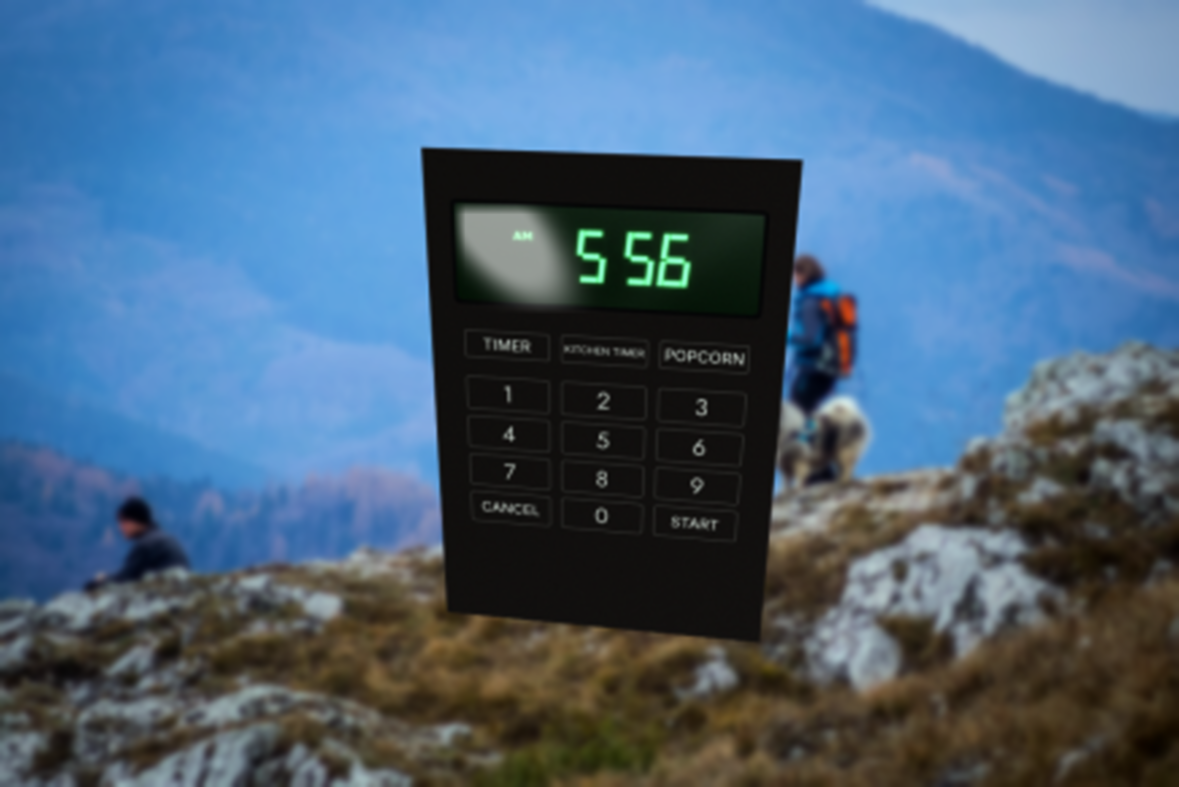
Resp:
**5:56**
